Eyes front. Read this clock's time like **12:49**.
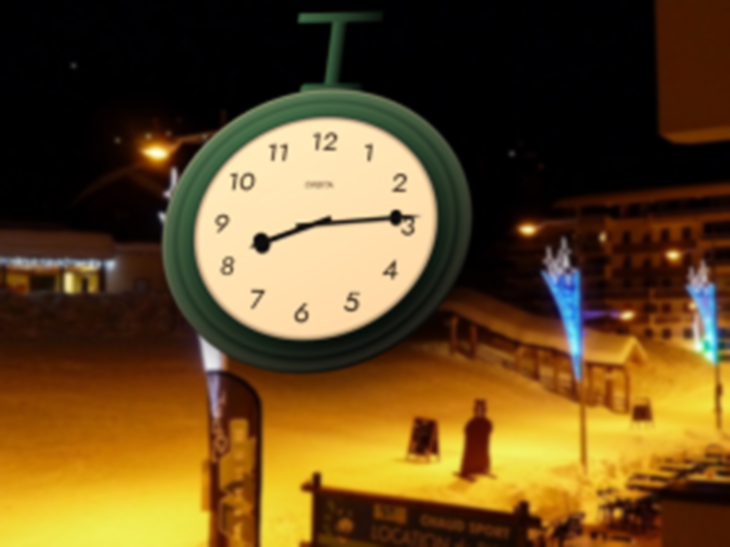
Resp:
**8:14**
